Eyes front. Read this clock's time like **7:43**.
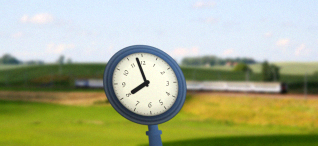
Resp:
**7:58**
